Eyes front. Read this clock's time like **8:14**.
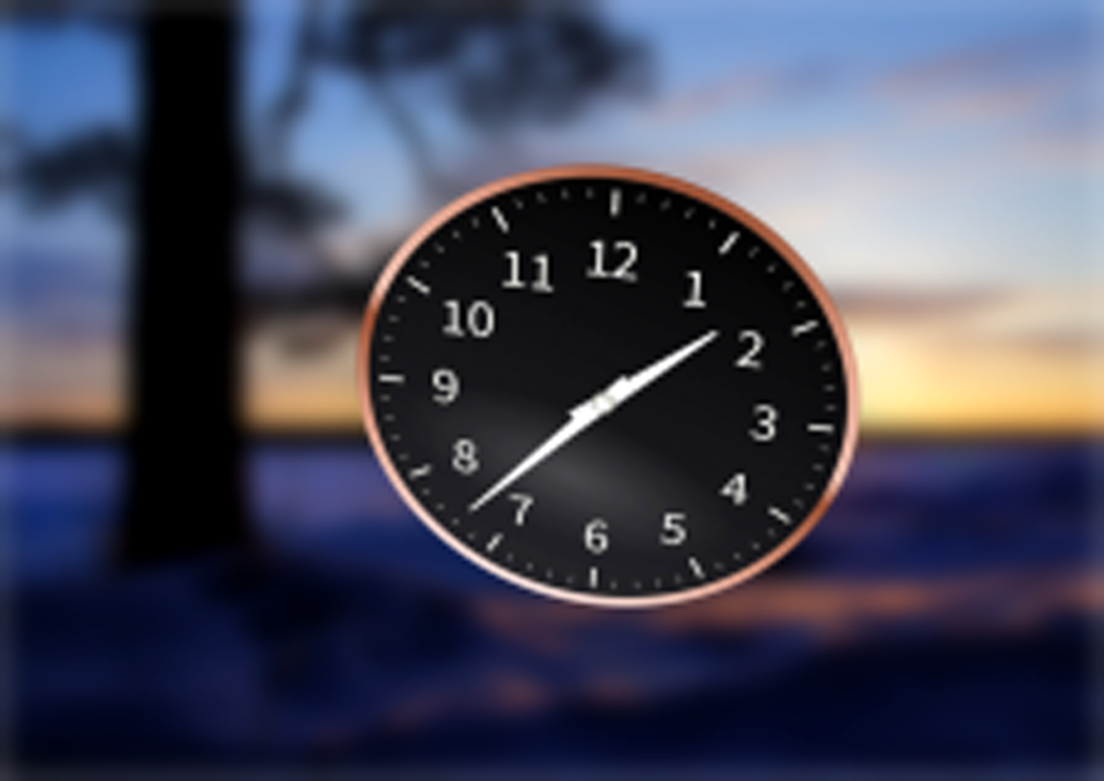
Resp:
**1:37**
